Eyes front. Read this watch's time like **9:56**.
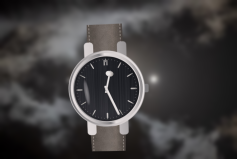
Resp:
**12:26**
